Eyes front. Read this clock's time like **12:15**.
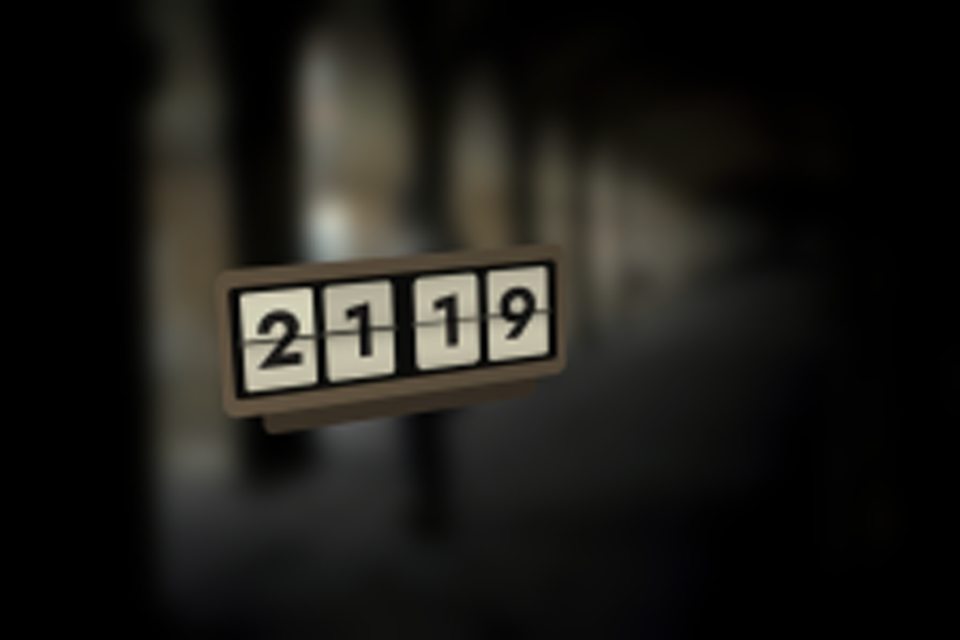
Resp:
**21:19**
